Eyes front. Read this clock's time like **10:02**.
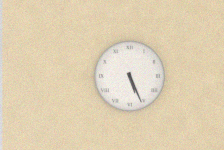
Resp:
**5:26**
